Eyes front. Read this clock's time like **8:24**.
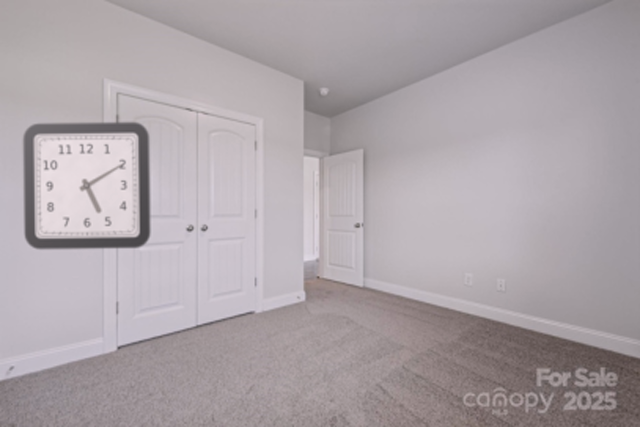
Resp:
**5:10**
